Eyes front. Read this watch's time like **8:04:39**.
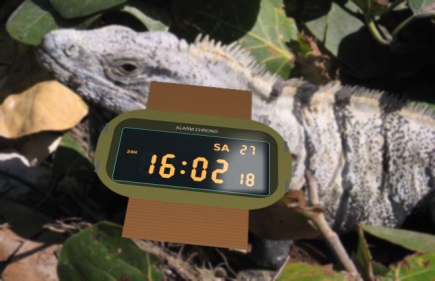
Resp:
**16:02:18**
